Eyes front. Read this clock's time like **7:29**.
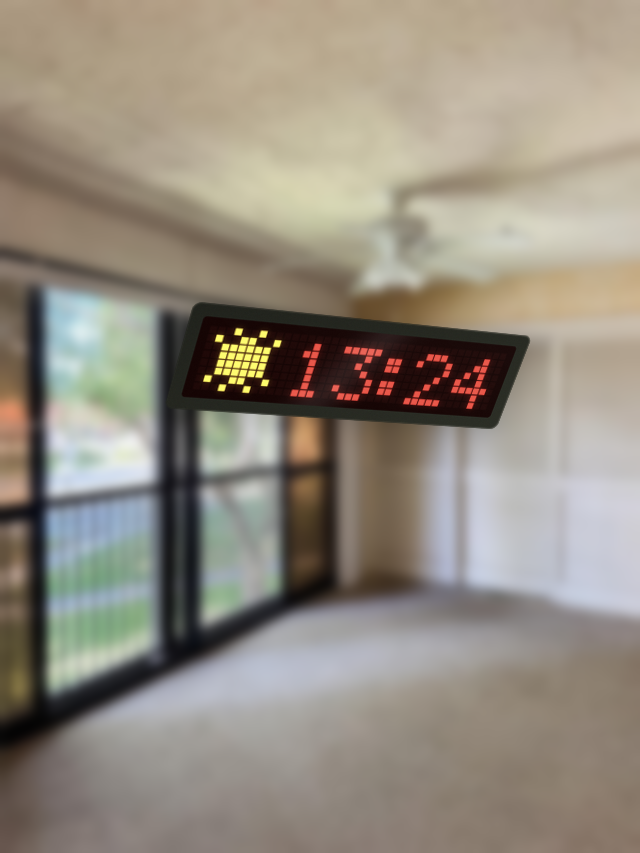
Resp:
**13:24**
